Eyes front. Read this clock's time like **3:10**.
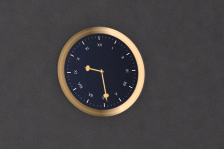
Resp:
**9:29**
